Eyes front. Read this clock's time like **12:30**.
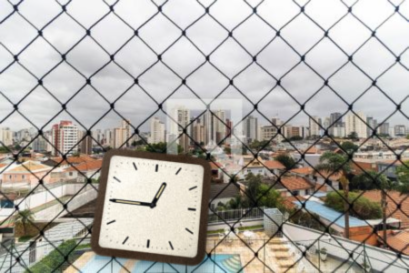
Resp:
**12:45**
